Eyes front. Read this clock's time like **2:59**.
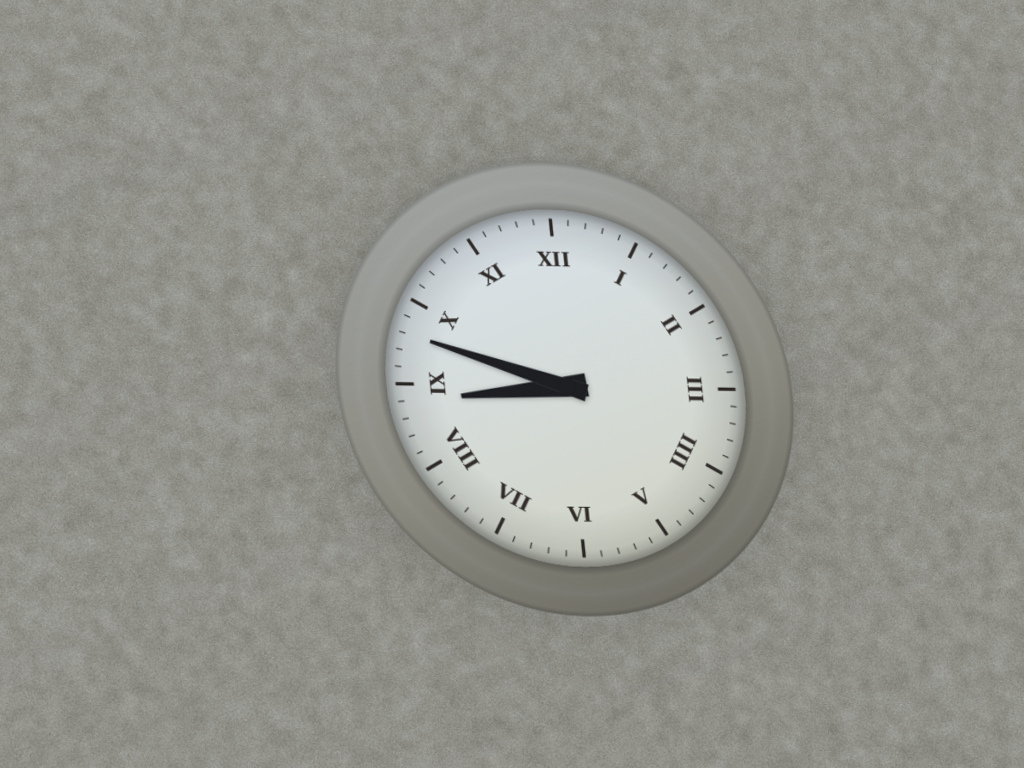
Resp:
**8:48**
